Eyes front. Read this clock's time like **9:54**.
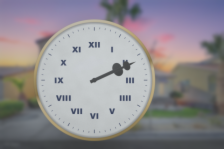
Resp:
**2:11**
